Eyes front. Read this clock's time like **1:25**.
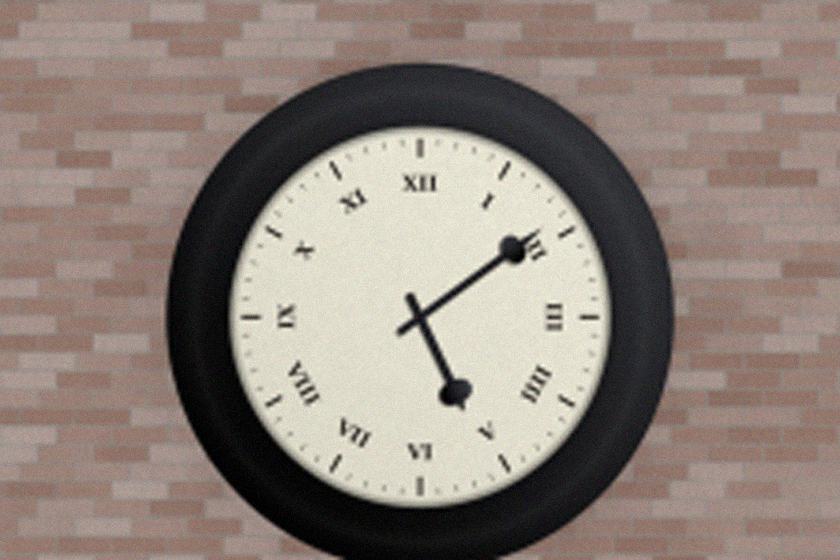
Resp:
**5:09**
